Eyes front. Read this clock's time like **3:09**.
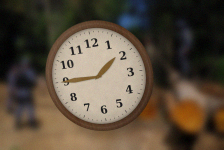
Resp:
**1:45**
